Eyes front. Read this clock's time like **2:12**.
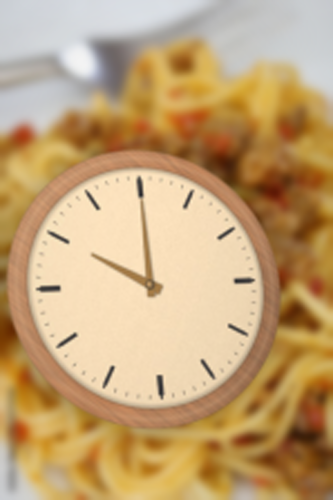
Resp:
**10:00**
